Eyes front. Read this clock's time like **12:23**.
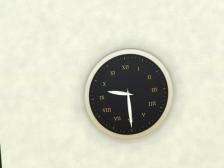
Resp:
**9:30**
